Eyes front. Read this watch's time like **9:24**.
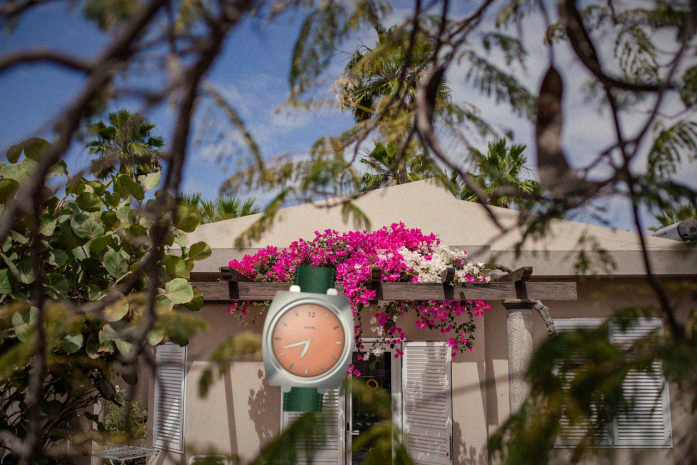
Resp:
**6:42**
